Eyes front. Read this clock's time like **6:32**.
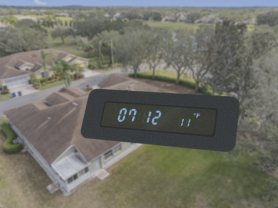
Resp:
**7:12**
